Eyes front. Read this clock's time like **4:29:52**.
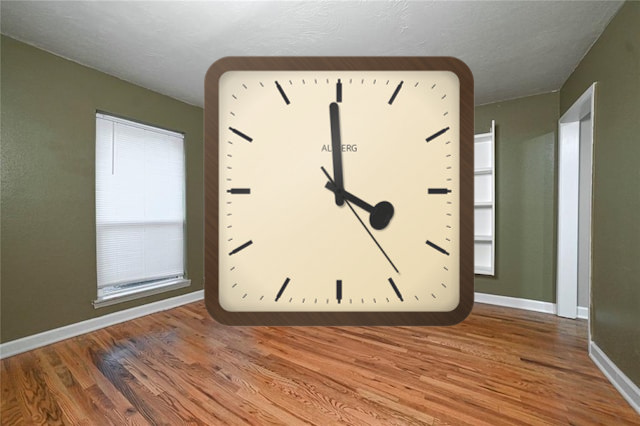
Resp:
**3:59:24**
